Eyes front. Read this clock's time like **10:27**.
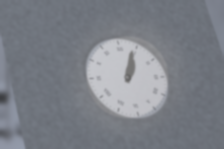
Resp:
**1:04**
